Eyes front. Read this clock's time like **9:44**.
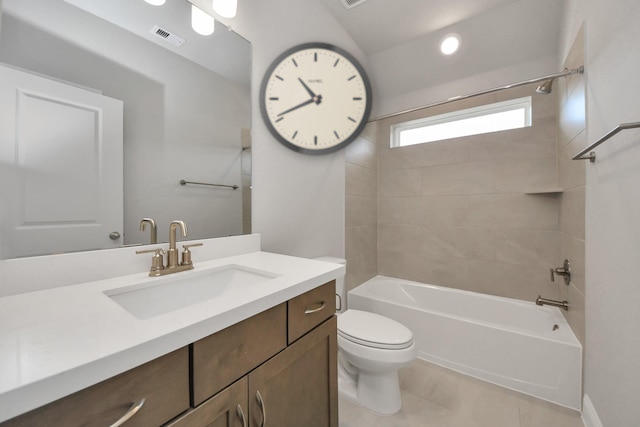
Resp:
**10:41**
